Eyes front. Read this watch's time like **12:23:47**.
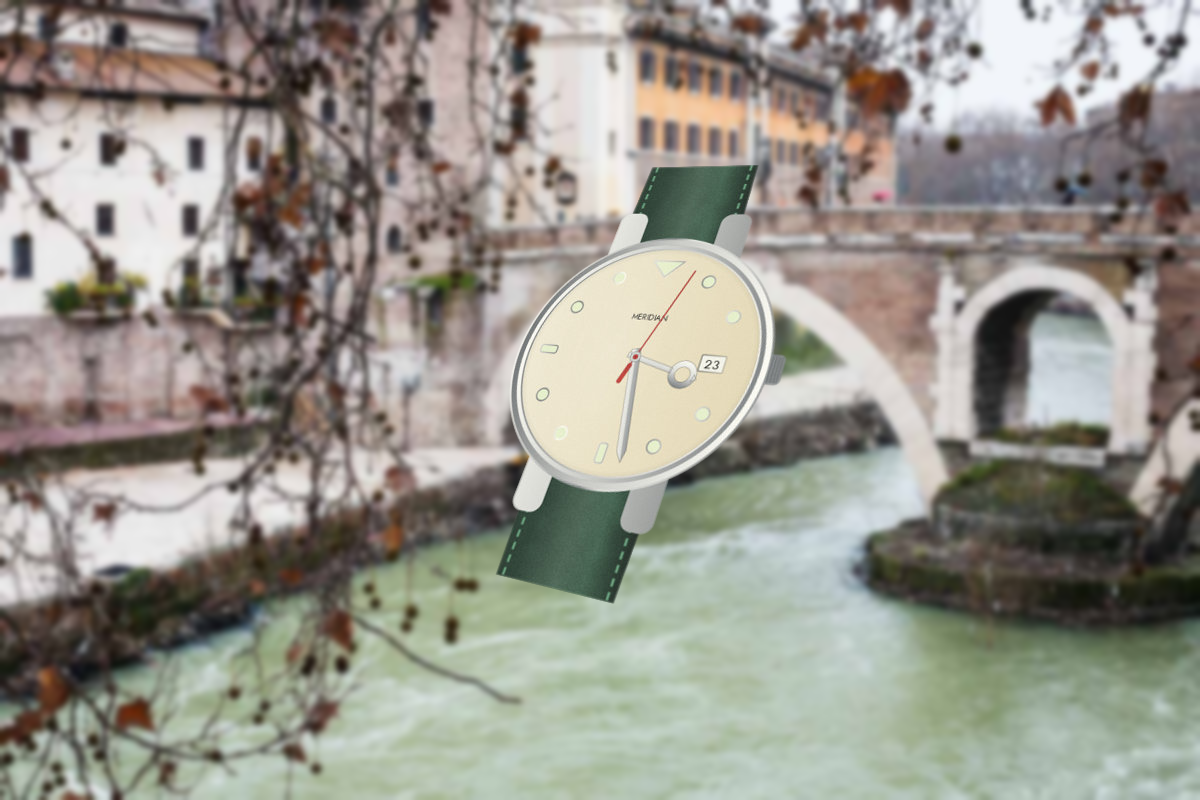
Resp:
**3:28:03**
